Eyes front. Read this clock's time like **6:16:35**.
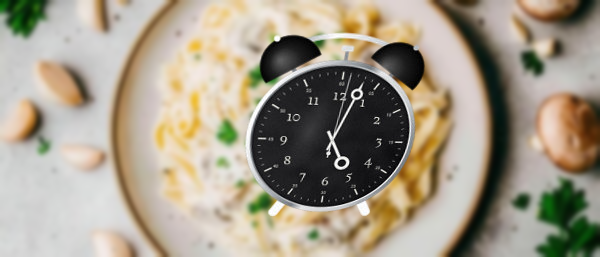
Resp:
**5:03:01**
